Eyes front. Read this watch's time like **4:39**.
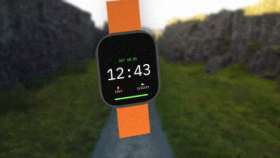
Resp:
**12:43**
